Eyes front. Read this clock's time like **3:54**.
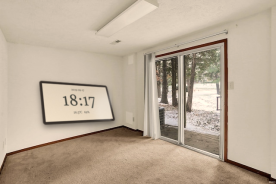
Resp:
**18:17**
